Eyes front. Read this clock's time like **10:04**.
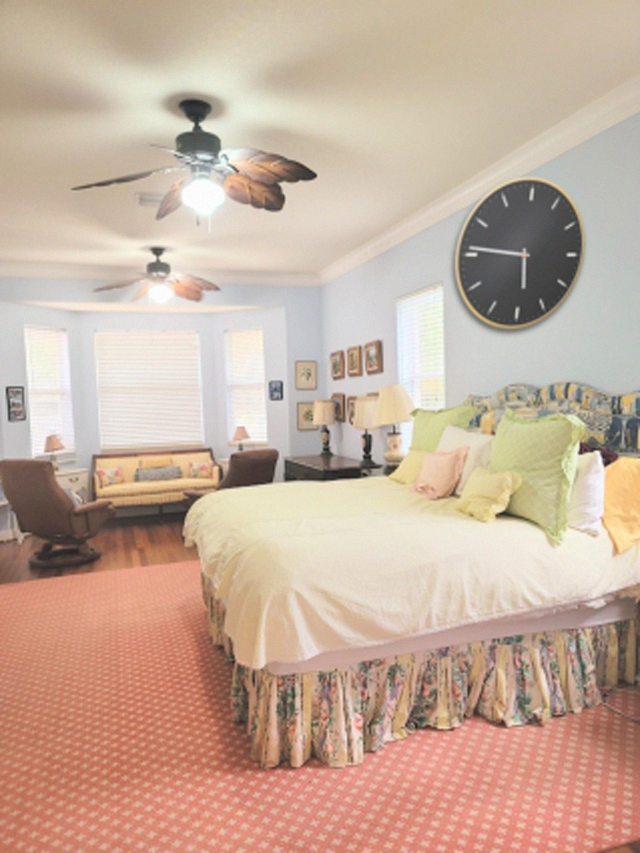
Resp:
**5:46**
